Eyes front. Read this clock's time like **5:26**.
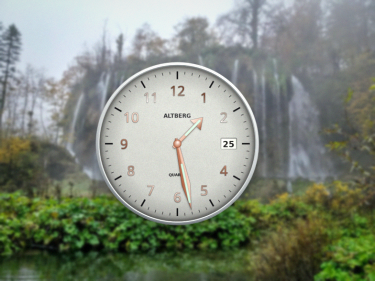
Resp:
**1:28**
